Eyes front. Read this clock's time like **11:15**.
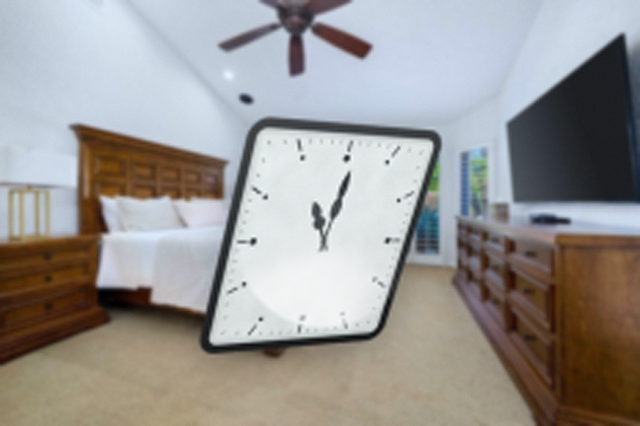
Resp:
**11:01**
